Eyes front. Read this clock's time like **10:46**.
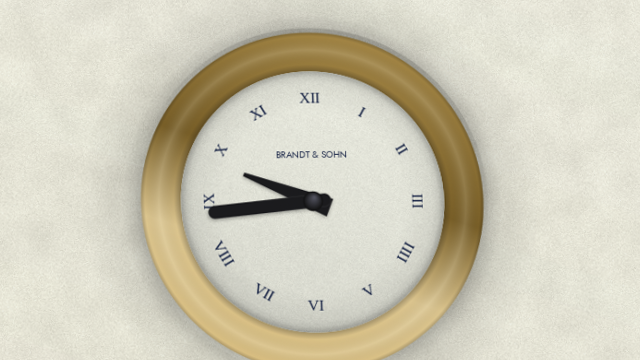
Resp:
**9:44**
